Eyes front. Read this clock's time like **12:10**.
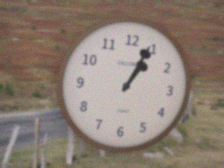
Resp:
**1:04**
